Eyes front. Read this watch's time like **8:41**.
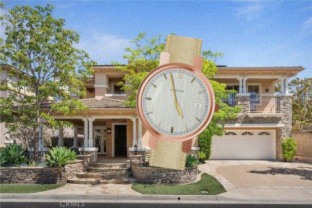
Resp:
**4:57**
